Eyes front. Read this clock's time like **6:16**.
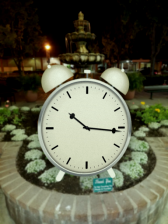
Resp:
**10:16**
